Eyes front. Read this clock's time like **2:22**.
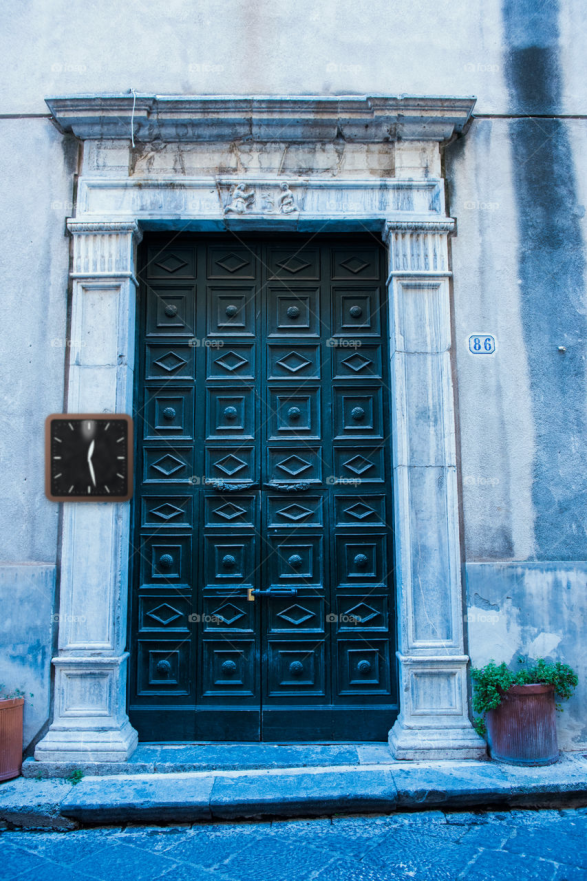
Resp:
**12:28**
